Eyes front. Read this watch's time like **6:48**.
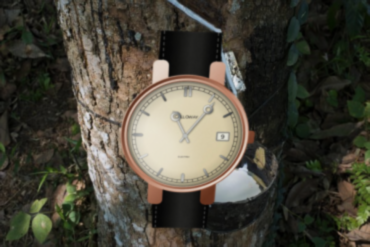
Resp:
**11:06**
